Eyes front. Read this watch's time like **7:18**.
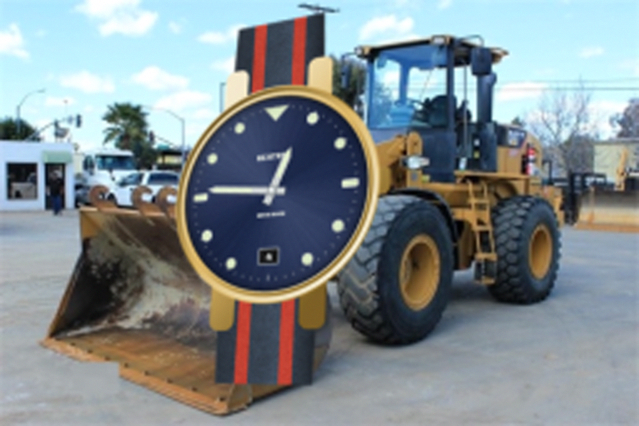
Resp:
**12:46**
